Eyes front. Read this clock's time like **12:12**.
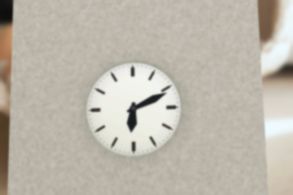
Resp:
**6:11**
